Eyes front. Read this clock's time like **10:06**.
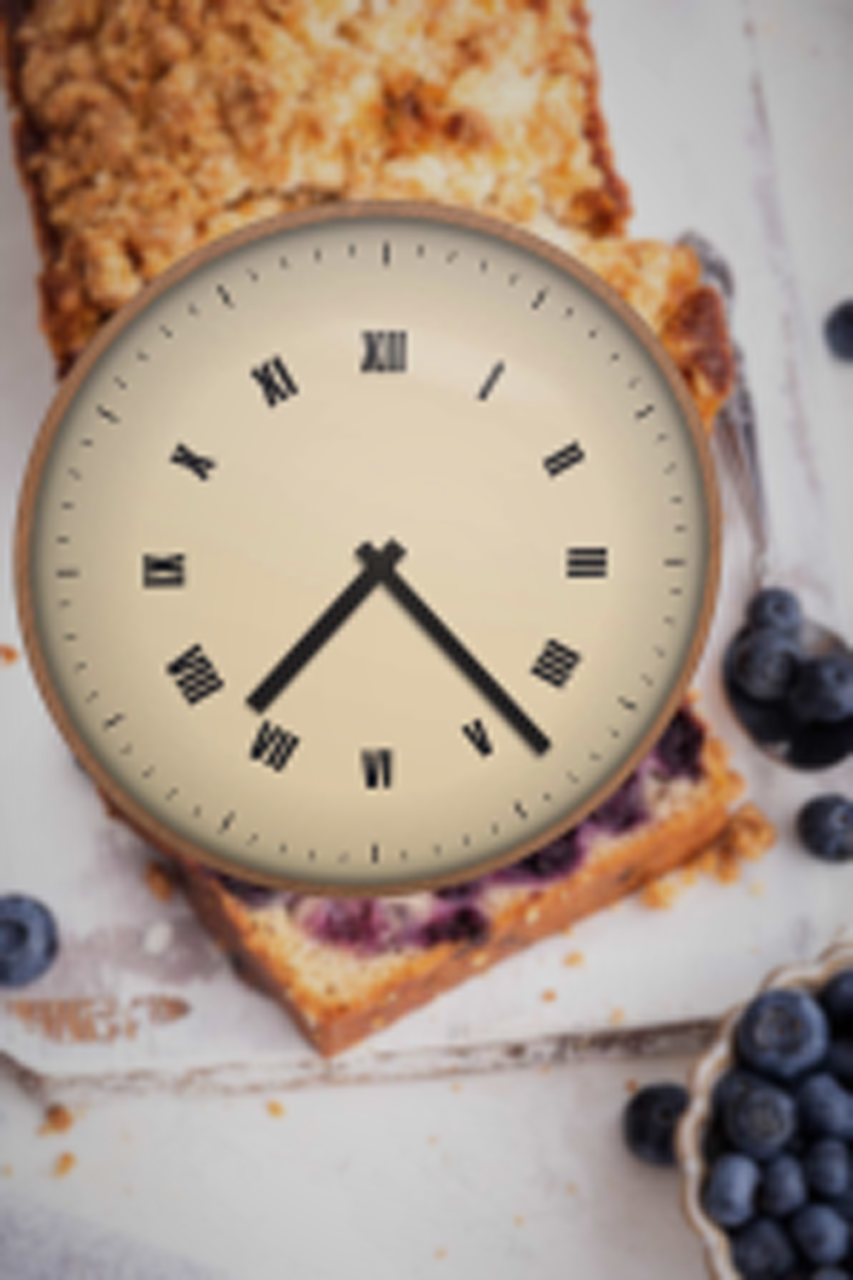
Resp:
**7:23**
